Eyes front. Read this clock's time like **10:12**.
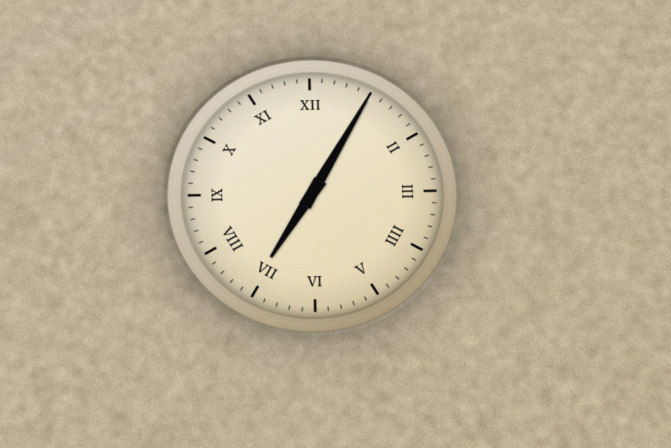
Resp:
**7:05**
